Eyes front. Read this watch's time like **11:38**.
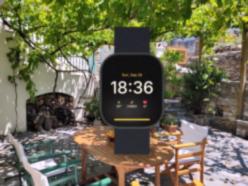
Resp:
**18:36**
